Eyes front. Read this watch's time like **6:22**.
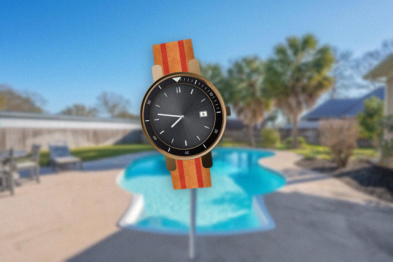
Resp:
**7:47**
